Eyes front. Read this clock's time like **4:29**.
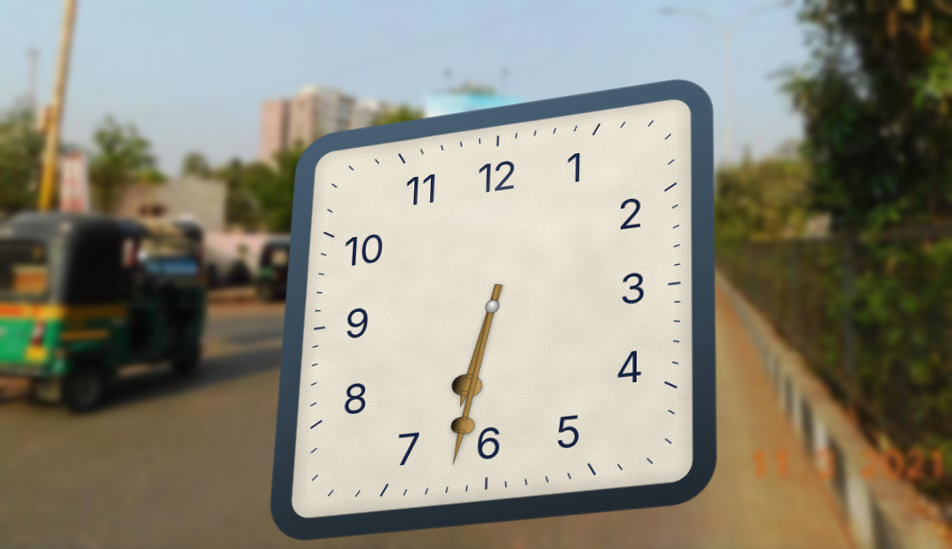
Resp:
**6:32**
